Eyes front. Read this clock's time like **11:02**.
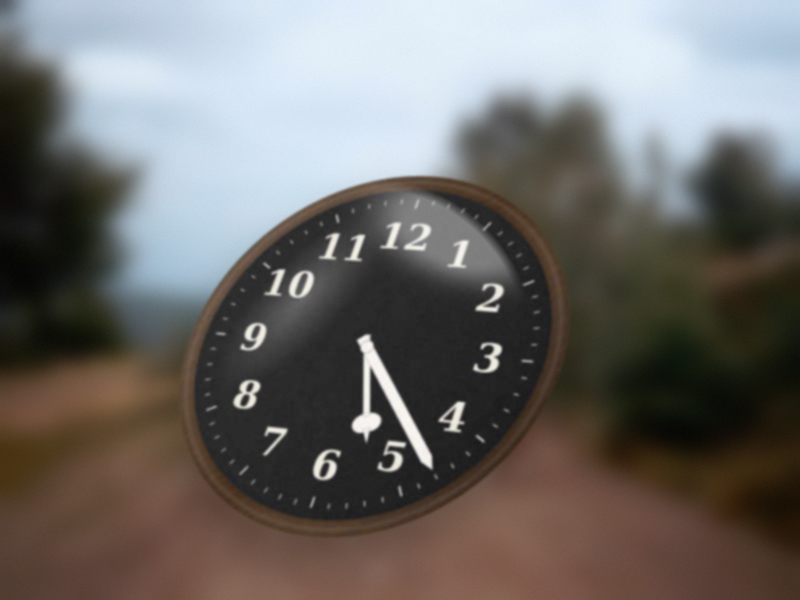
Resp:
**5:23**
